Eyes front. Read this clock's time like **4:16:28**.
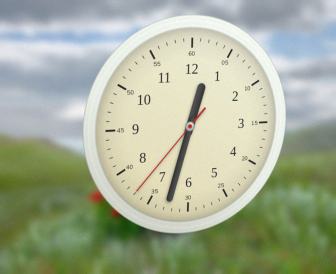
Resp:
**12:32:37**
